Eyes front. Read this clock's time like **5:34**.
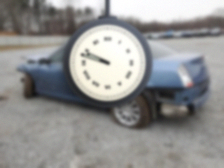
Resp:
**9:48**
